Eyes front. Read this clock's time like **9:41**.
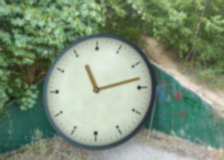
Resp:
**11:13**
